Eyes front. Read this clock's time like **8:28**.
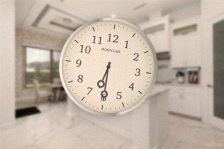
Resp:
**6:30**
